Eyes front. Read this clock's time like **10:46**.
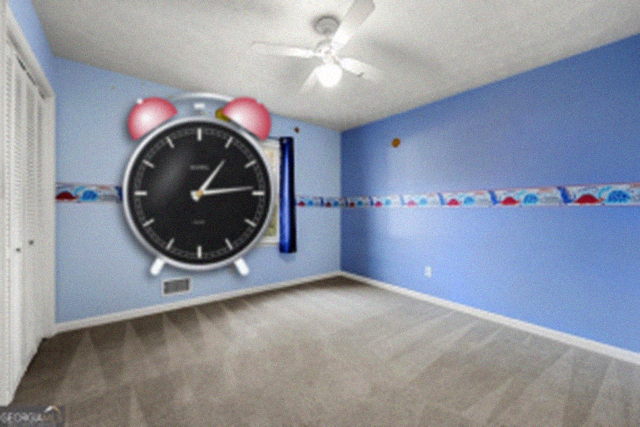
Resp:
**1:14**
